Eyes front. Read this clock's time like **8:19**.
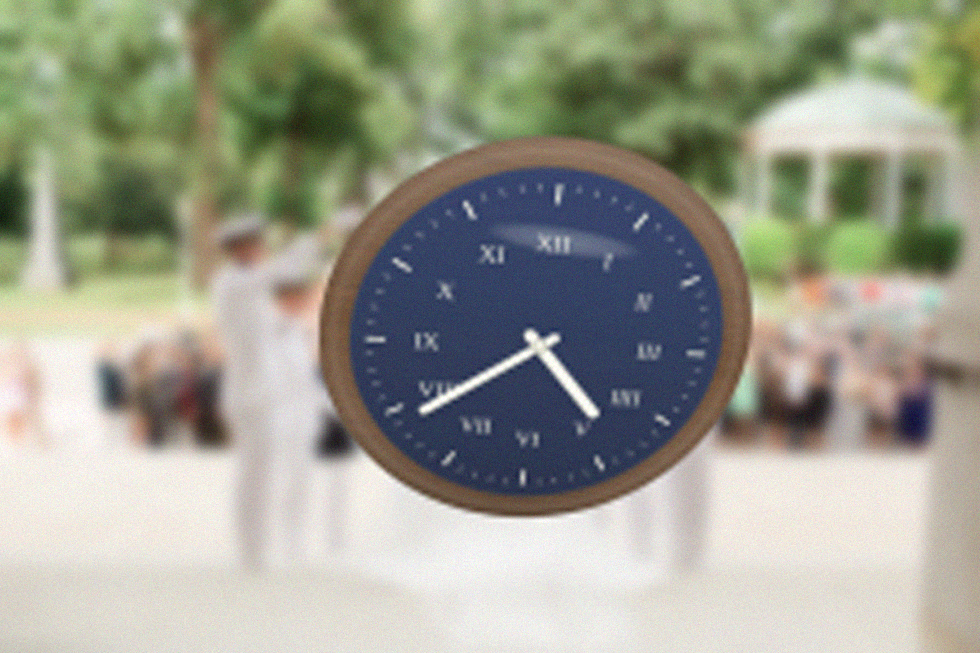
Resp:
**4:39**
